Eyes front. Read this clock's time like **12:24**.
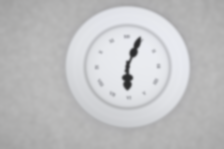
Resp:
**6:04**
